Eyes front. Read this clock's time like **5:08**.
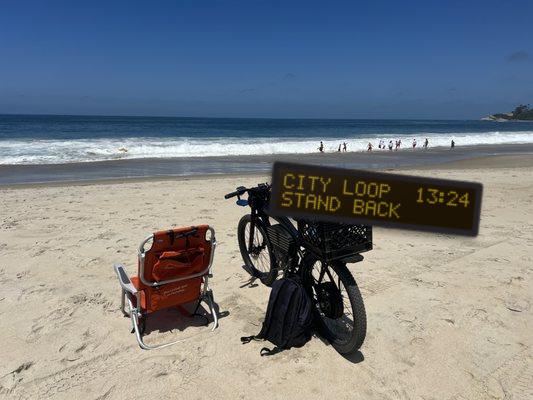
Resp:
**13:24**
